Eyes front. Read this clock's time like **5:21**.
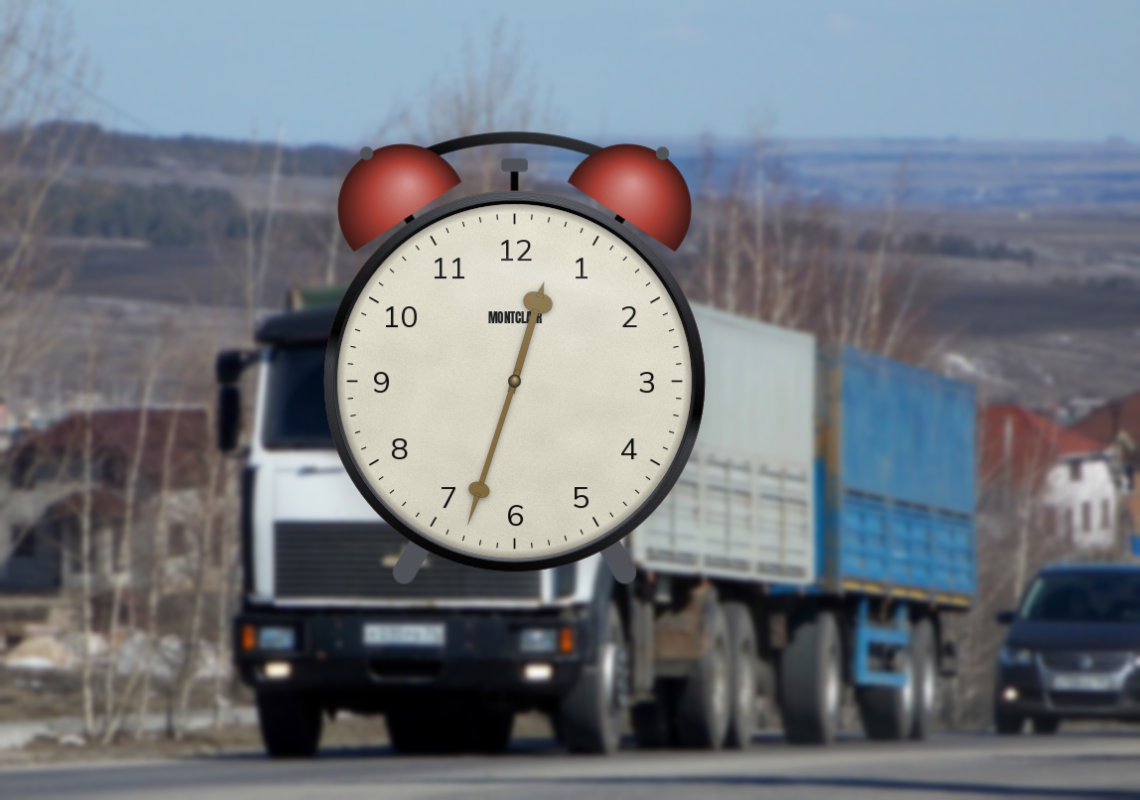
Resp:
**12:33**
